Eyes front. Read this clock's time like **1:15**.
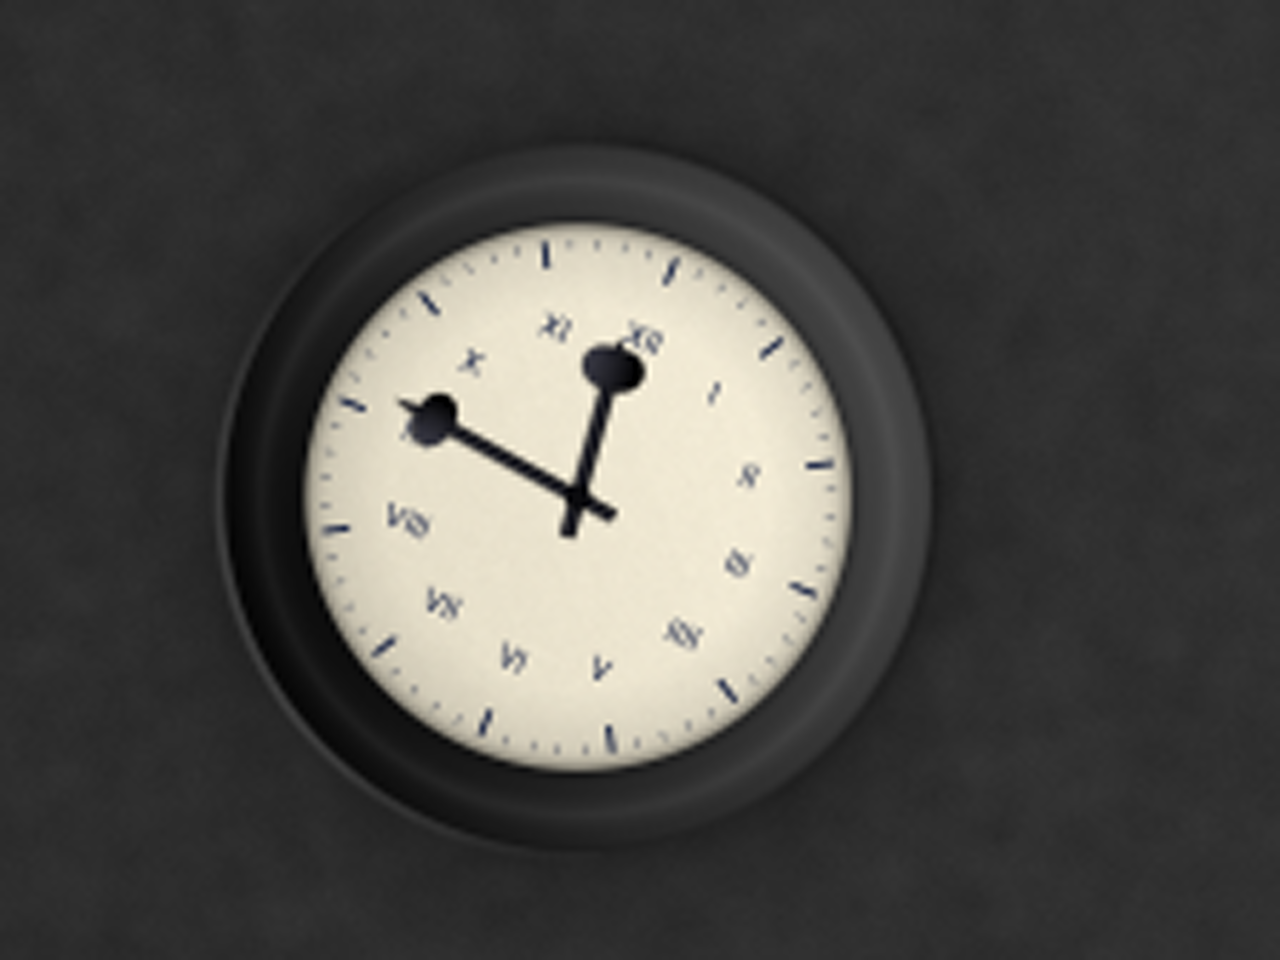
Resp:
**11:46**
